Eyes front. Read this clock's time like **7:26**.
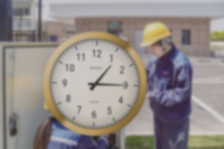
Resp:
**1:15**
